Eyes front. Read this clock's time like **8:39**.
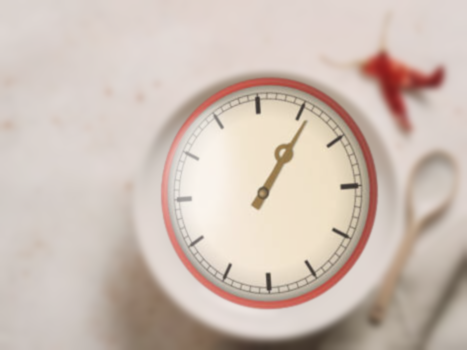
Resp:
**1:06**
